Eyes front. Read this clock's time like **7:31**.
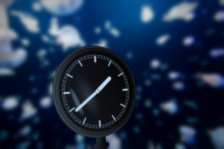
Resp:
**1:39**
